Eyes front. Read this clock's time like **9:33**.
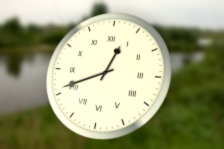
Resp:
**12:41**
